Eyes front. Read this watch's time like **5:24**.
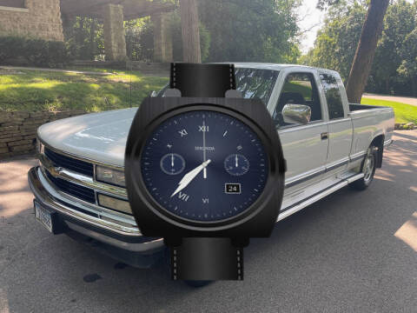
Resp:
**7:37**
